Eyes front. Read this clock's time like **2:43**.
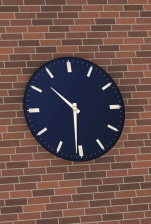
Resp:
**10:31**
